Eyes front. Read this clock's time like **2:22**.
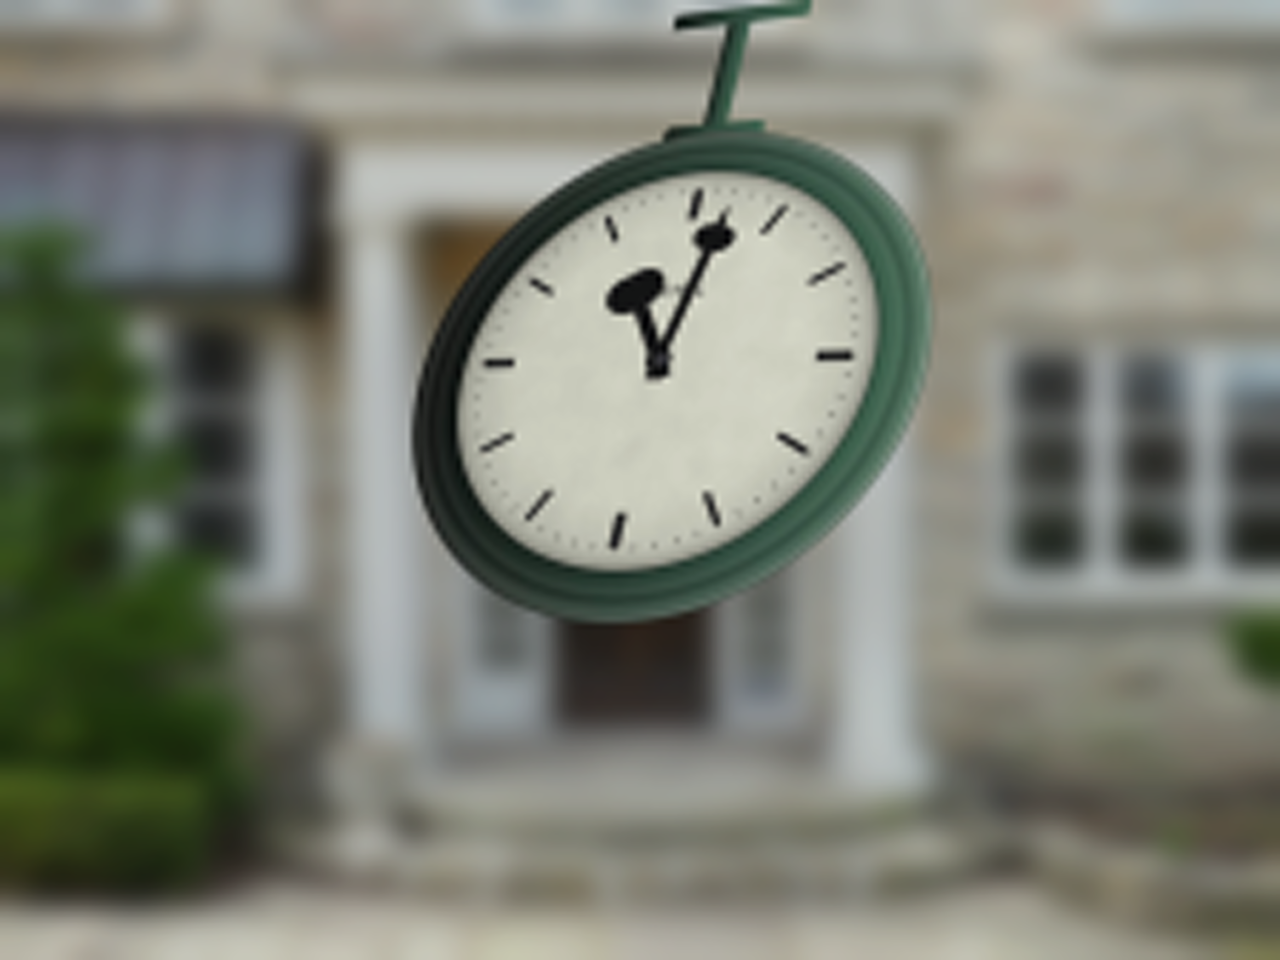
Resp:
**11:02**
